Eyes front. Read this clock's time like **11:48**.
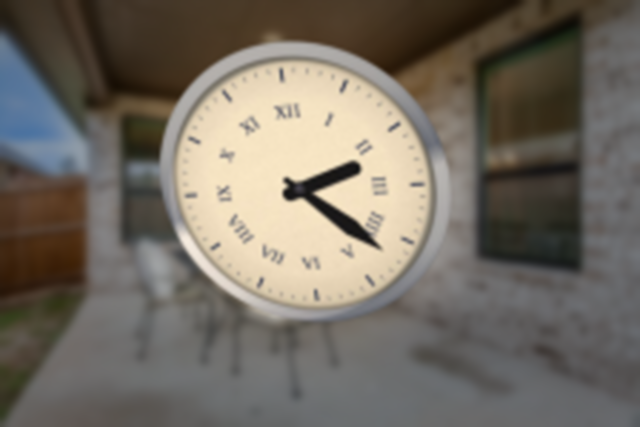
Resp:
**2:22**
